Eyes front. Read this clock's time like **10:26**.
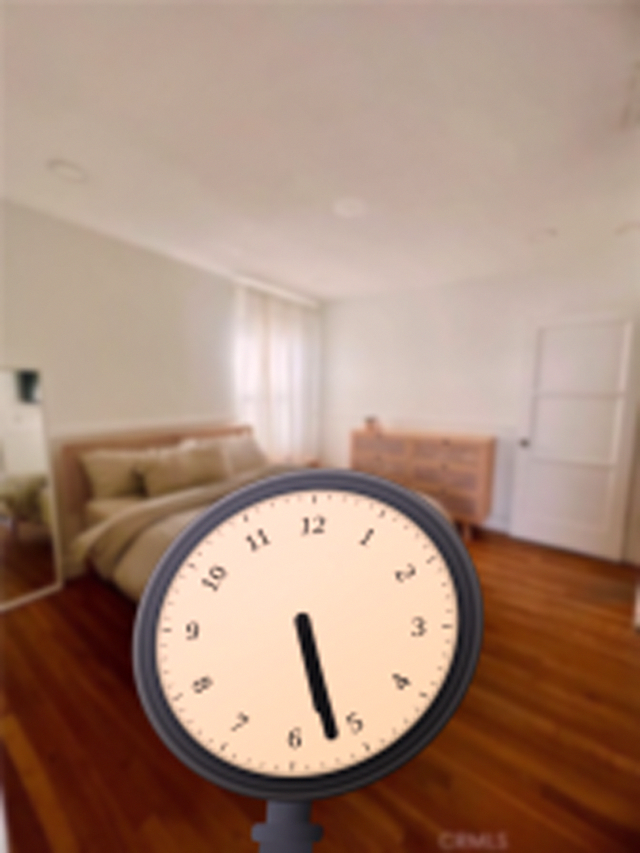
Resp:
**5:27**
